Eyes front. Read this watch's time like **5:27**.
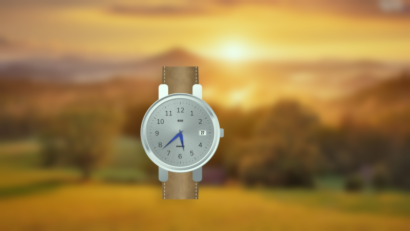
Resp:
**5:38**
